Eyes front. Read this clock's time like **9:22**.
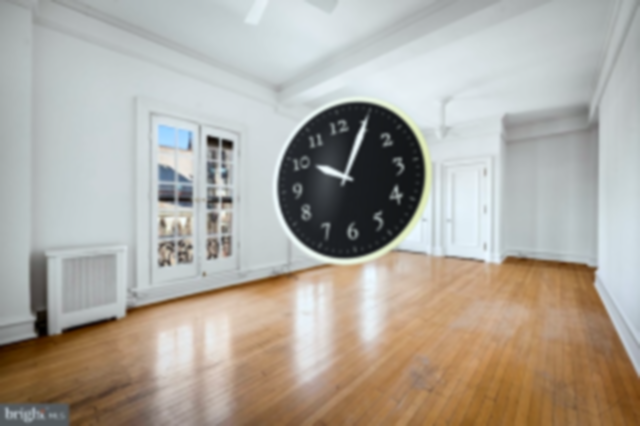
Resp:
**10:05**
